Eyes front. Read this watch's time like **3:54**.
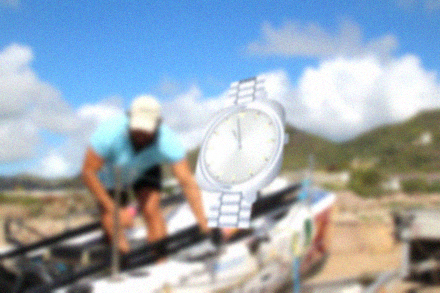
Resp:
**10:58**
